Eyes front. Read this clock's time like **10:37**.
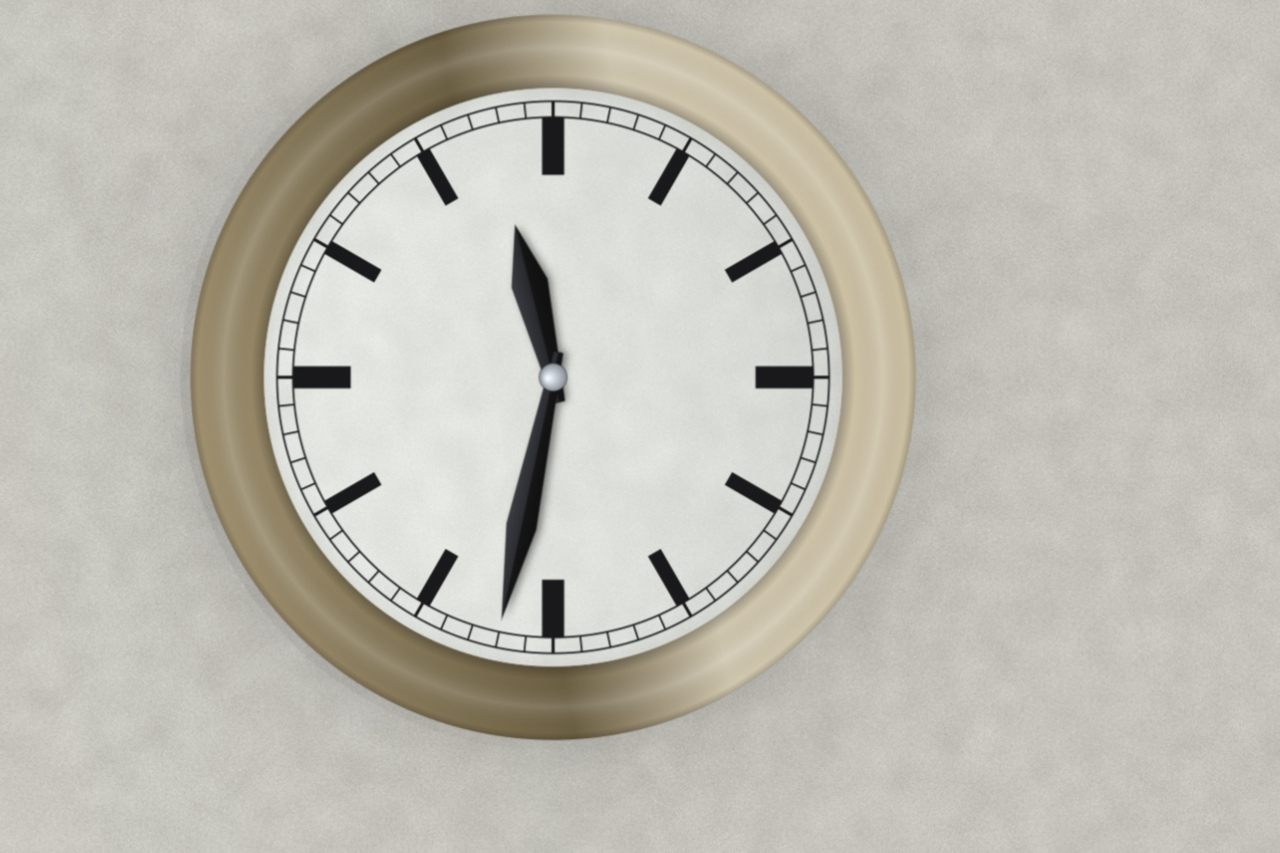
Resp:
**11:32**
